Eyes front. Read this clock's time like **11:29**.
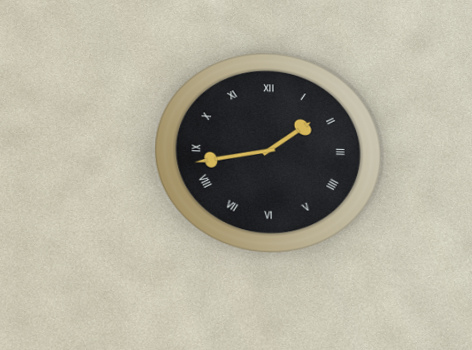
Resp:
**1:43**
